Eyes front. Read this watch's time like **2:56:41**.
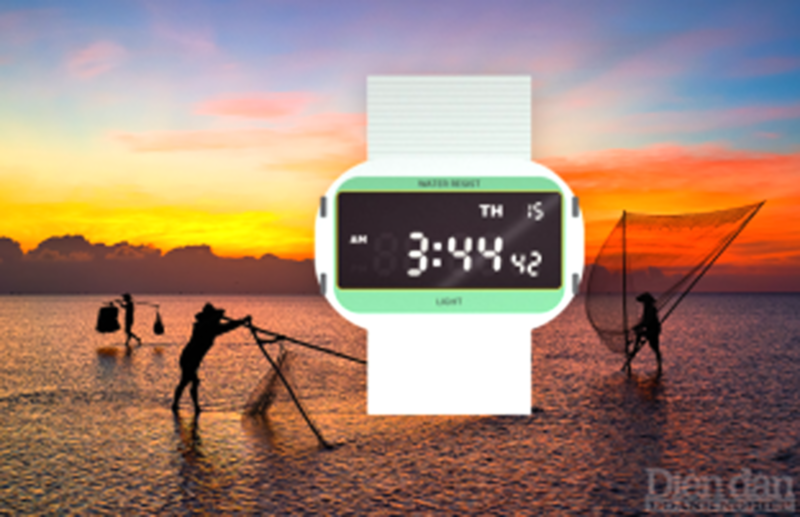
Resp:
**3:44:42**
